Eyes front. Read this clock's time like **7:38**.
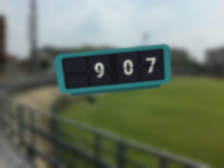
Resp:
**9:07**
